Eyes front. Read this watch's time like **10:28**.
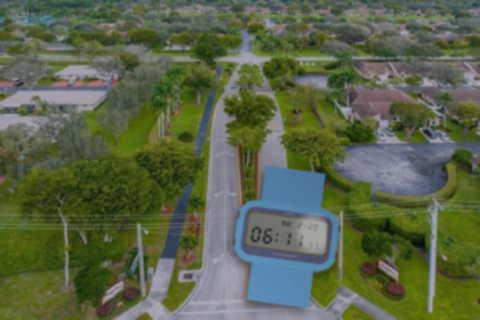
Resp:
**6:11**
